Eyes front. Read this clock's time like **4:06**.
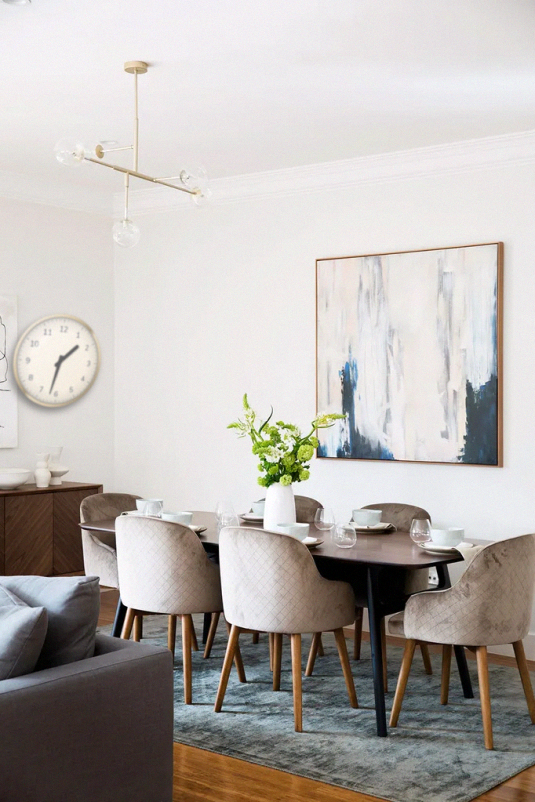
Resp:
**1:32**
